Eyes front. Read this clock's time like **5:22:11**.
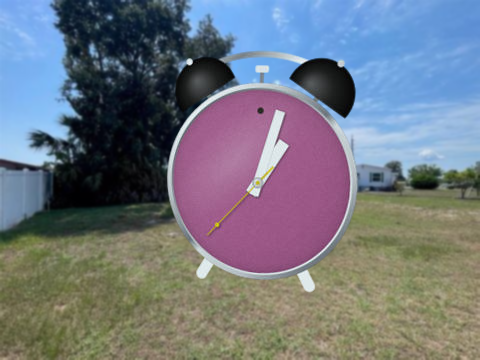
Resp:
**1:02:37**
